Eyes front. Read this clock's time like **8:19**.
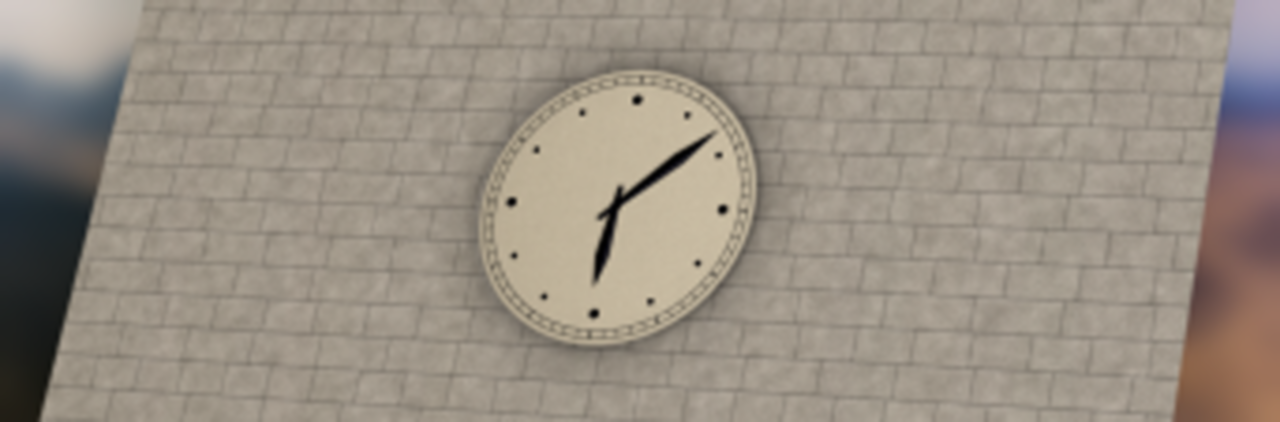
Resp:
**6:08**
